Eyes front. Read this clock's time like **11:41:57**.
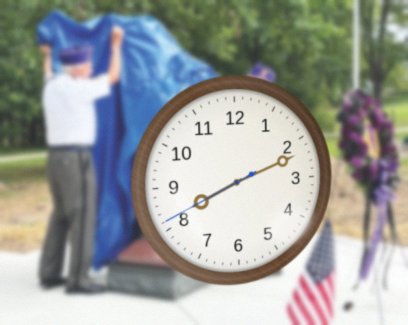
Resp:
**8:11:41**
